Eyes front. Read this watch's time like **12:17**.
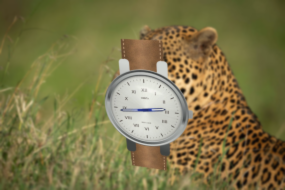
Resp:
**2:44**
